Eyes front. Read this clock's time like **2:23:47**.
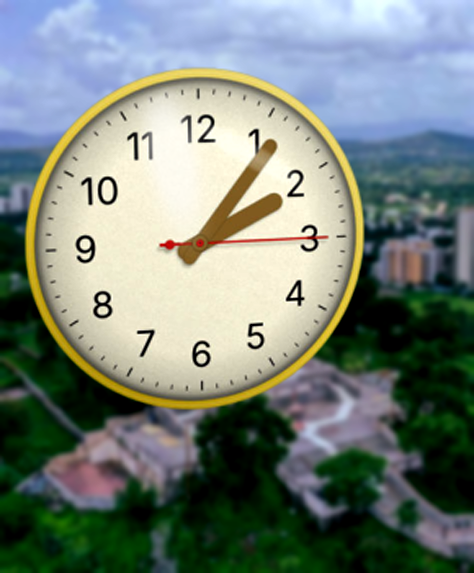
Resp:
**2:06:15**
